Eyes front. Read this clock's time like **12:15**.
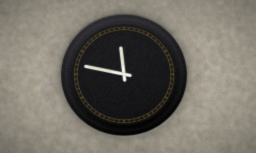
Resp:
**11:47**
